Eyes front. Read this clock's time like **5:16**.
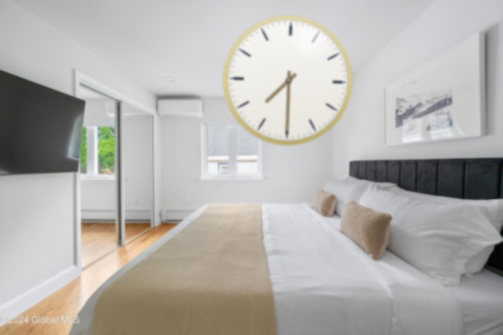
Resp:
**7:30**
